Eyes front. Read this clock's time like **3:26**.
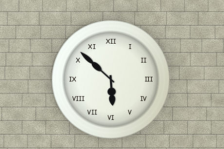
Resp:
**5:52**
